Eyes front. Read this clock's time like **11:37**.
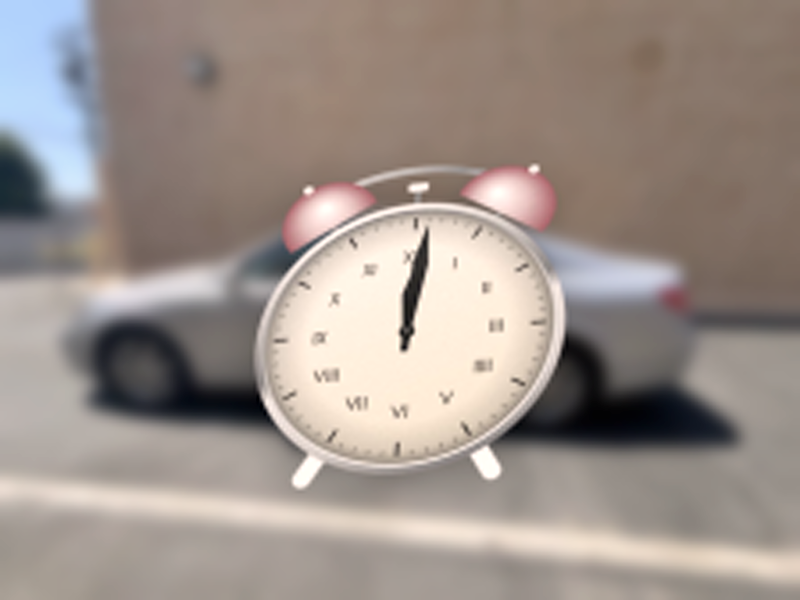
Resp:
**12:01**
